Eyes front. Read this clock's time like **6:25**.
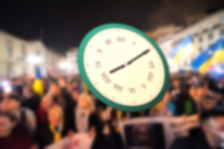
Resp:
**8:10**
